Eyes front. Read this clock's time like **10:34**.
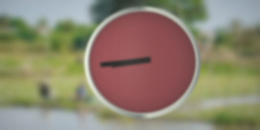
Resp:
**8:44**
